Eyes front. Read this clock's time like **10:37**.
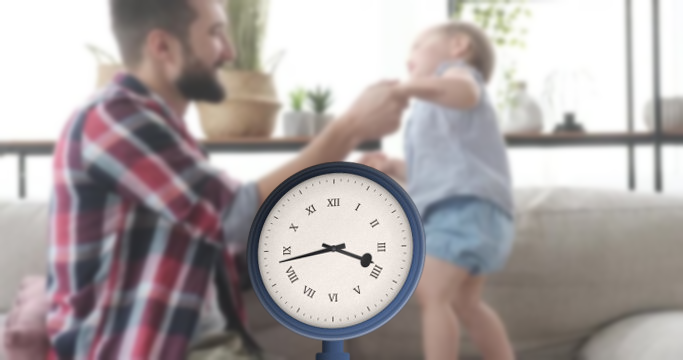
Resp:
**3:43**
